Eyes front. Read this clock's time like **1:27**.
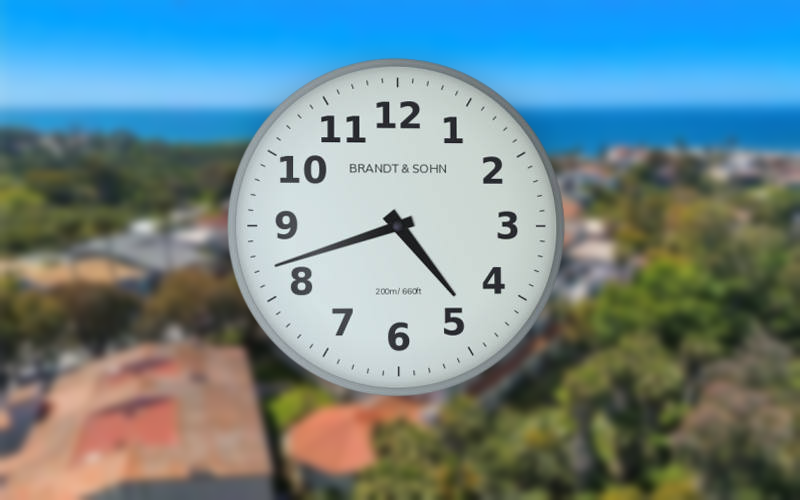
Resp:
**4:42**
